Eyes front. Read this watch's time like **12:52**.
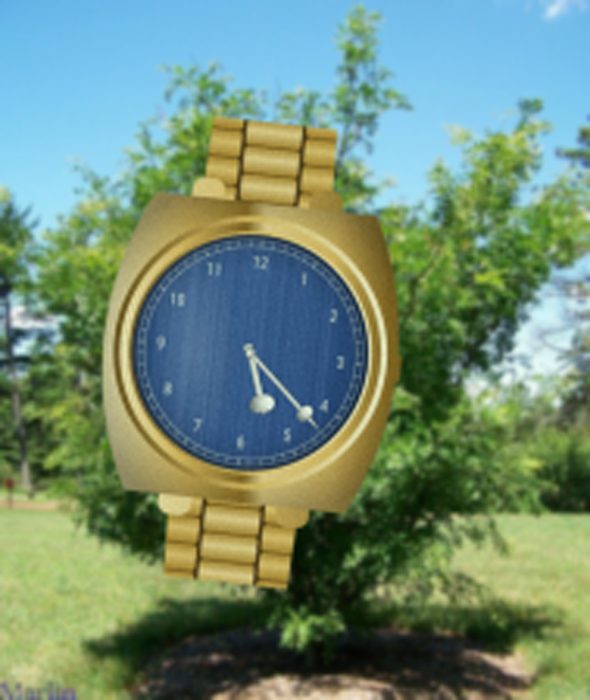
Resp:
**5:22**
